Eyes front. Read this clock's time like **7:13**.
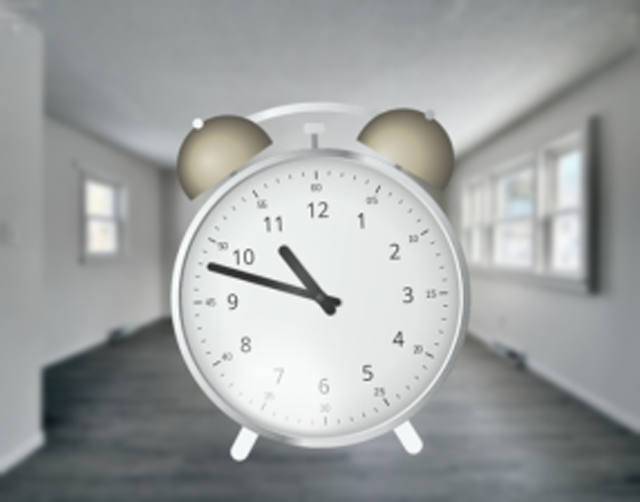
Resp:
**10:48**
